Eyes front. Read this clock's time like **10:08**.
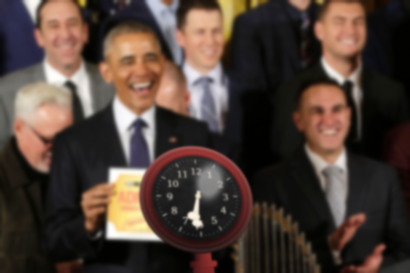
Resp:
**6:31**
